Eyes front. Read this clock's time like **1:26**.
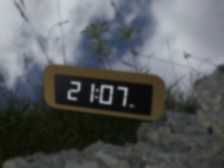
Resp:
**21:07**
